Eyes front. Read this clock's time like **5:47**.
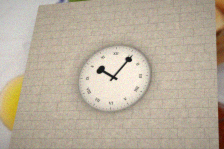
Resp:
**10:06**
